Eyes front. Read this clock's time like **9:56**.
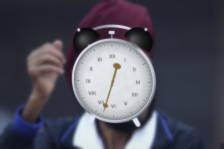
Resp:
**12:33**
